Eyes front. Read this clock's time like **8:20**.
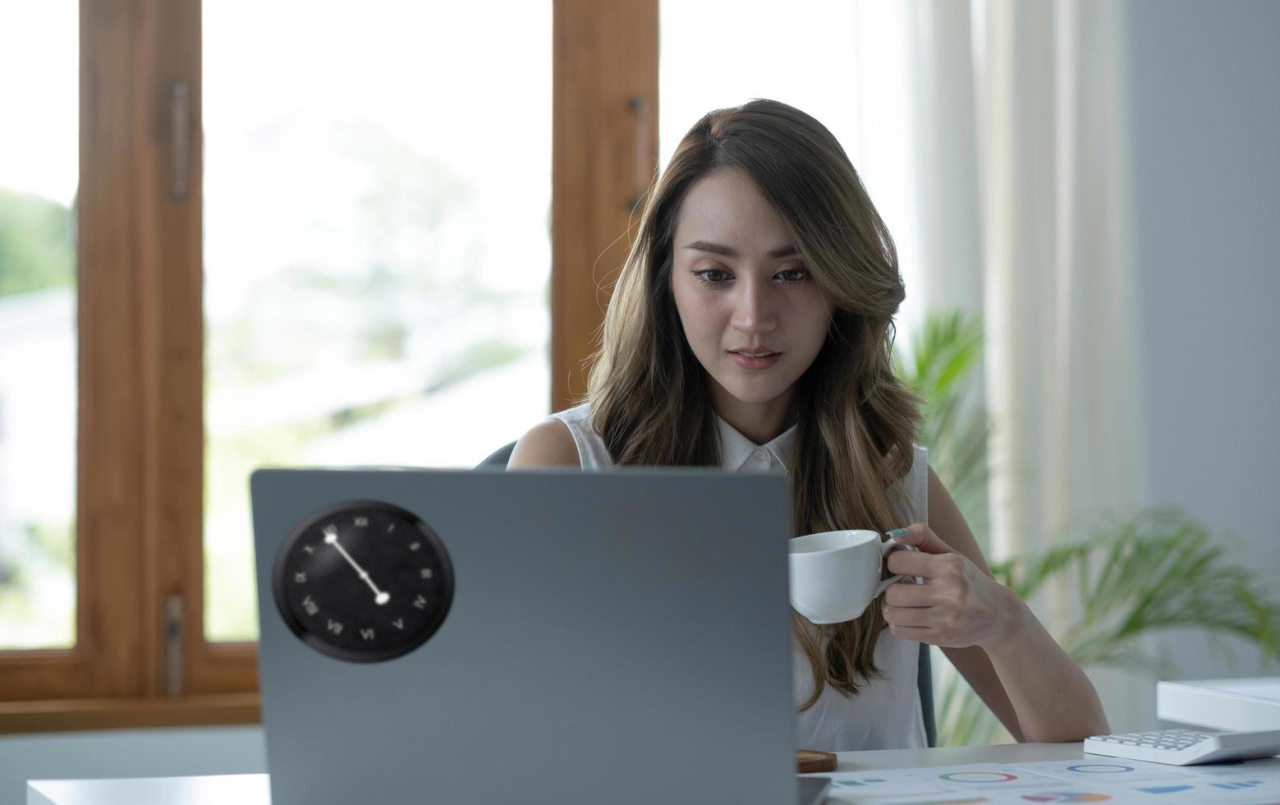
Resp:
**4:54**
